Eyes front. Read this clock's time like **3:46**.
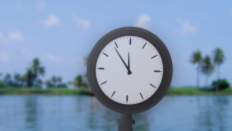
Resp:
**11:54**
